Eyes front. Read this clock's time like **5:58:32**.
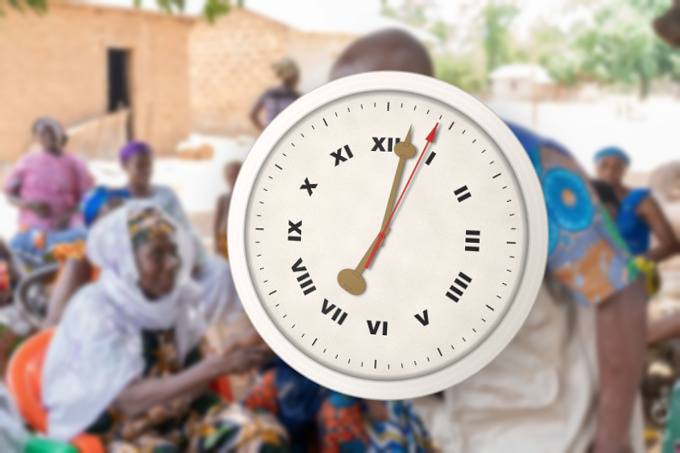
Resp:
**7:02:04**
